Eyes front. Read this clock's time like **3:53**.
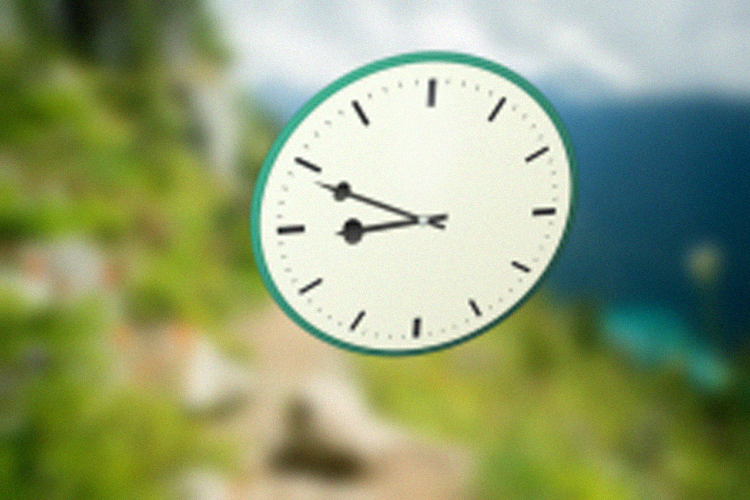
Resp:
**8:49**
